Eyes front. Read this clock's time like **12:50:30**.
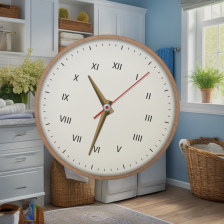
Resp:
**10:31:06**
